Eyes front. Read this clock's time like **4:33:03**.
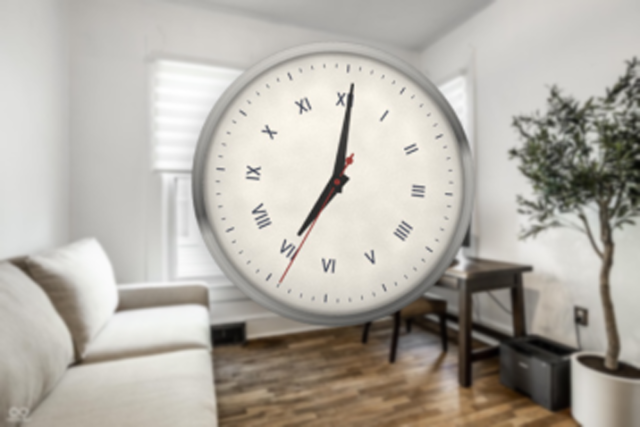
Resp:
**7:00:34**
